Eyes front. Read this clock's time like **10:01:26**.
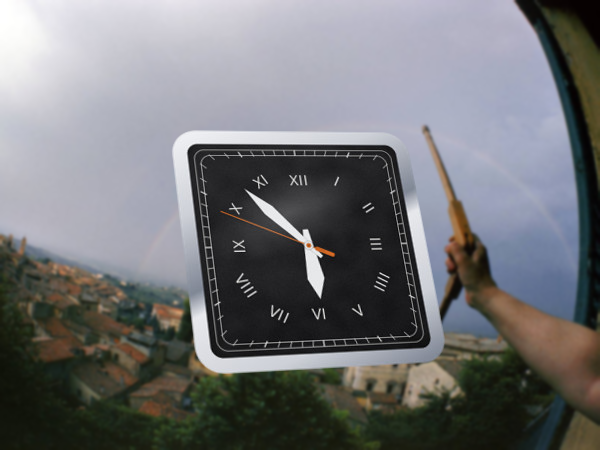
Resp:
**5:52:49**
